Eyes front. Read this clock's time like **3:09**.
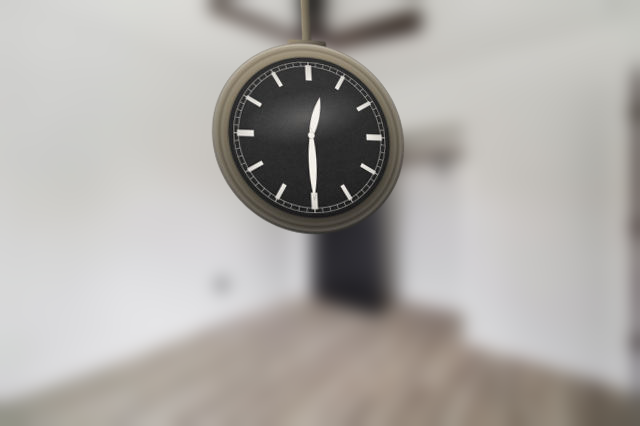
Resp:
**12:30**
